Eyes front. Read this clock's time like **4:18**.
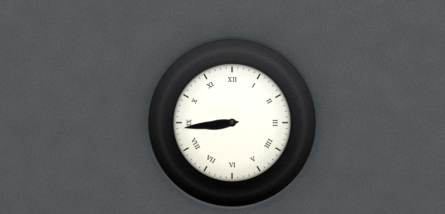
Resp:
**8:44**
